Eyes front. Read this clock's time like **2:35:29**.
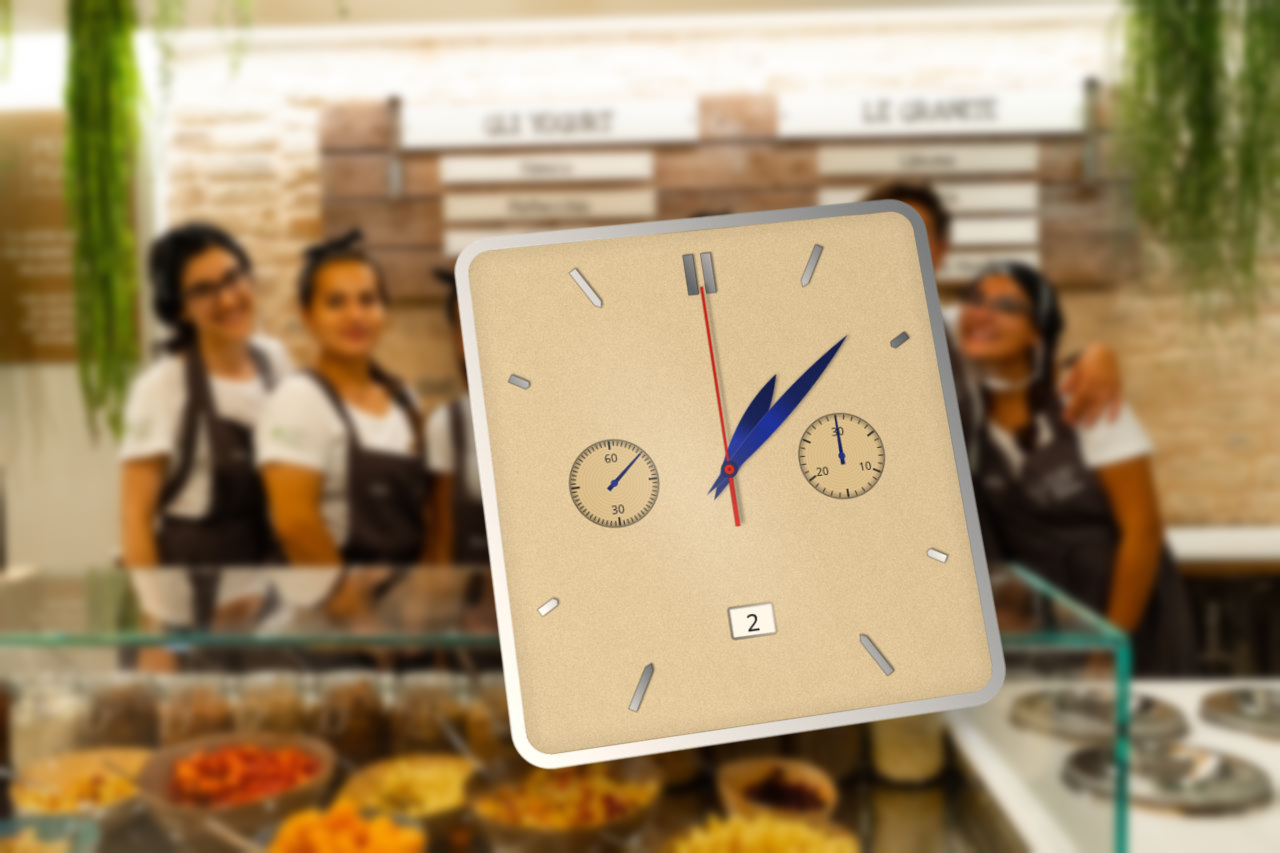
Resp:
**1:08:08**
